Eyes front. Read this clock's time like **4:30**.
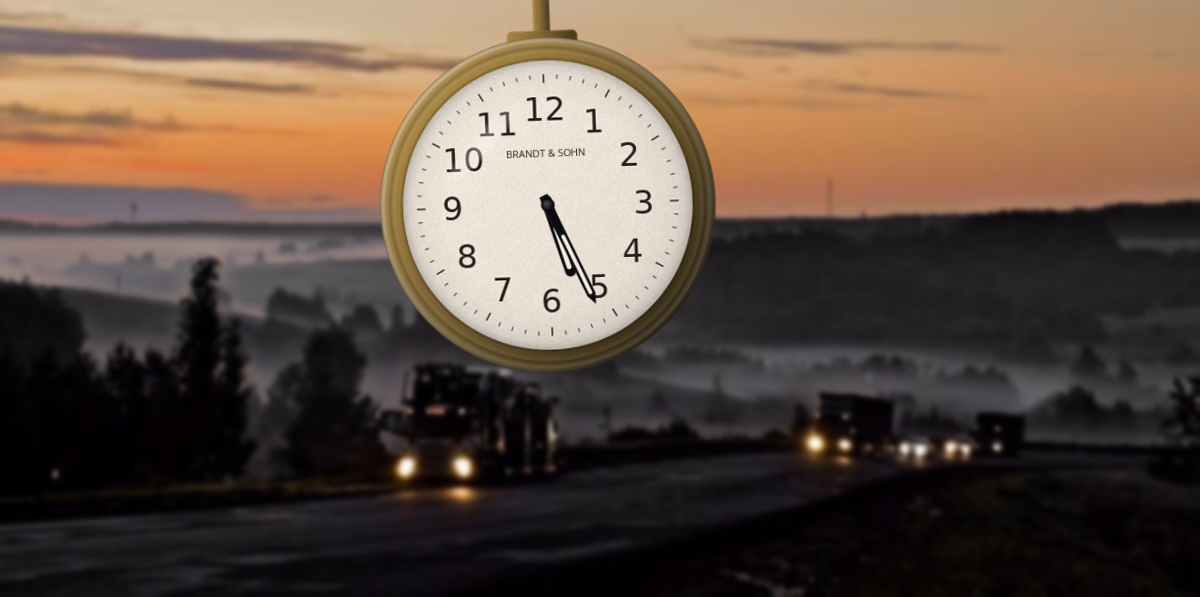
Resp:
**5:26**
